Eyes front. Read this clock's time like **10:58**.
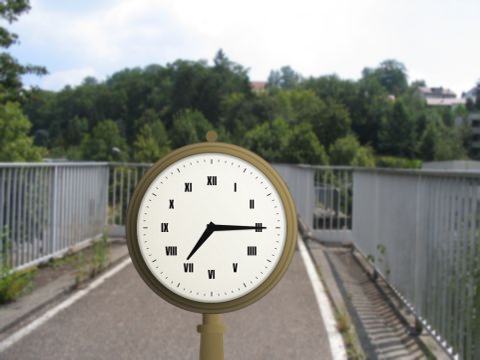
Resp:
**7:15**
